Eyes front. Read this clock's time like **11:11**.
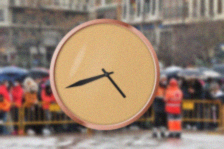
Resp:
**4:42**
